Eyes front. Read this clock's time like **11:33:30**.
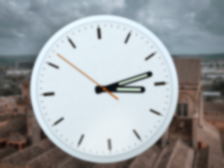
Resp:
**3:12:52**
